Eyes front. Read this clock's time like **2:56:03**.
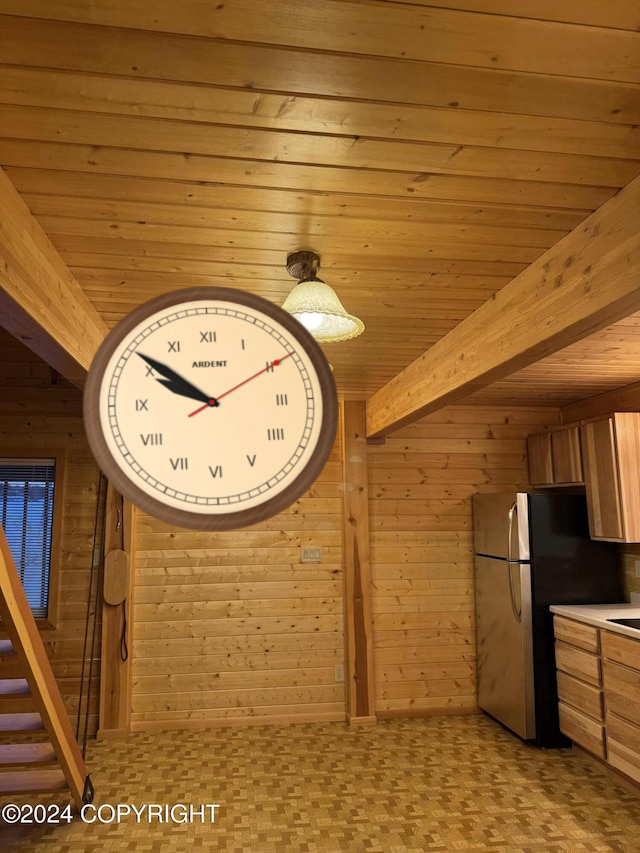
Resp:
**9:51:10**
